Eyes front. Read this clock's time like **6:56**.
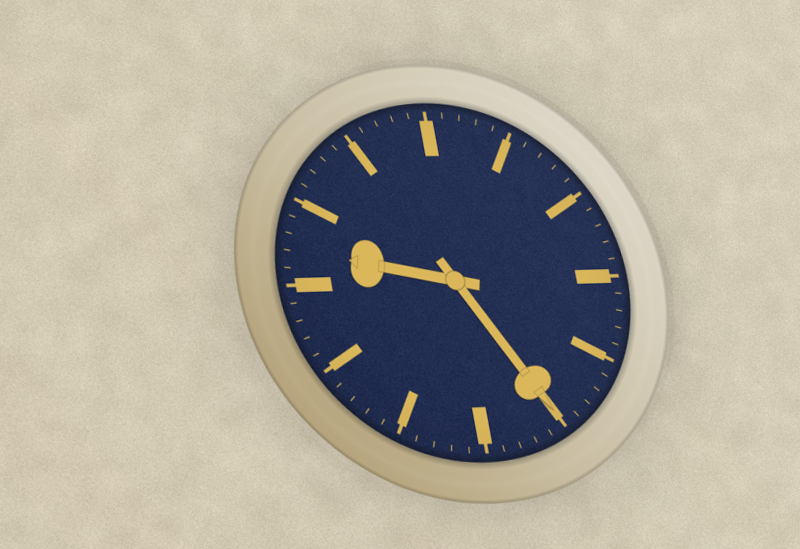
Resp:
**9:25**
